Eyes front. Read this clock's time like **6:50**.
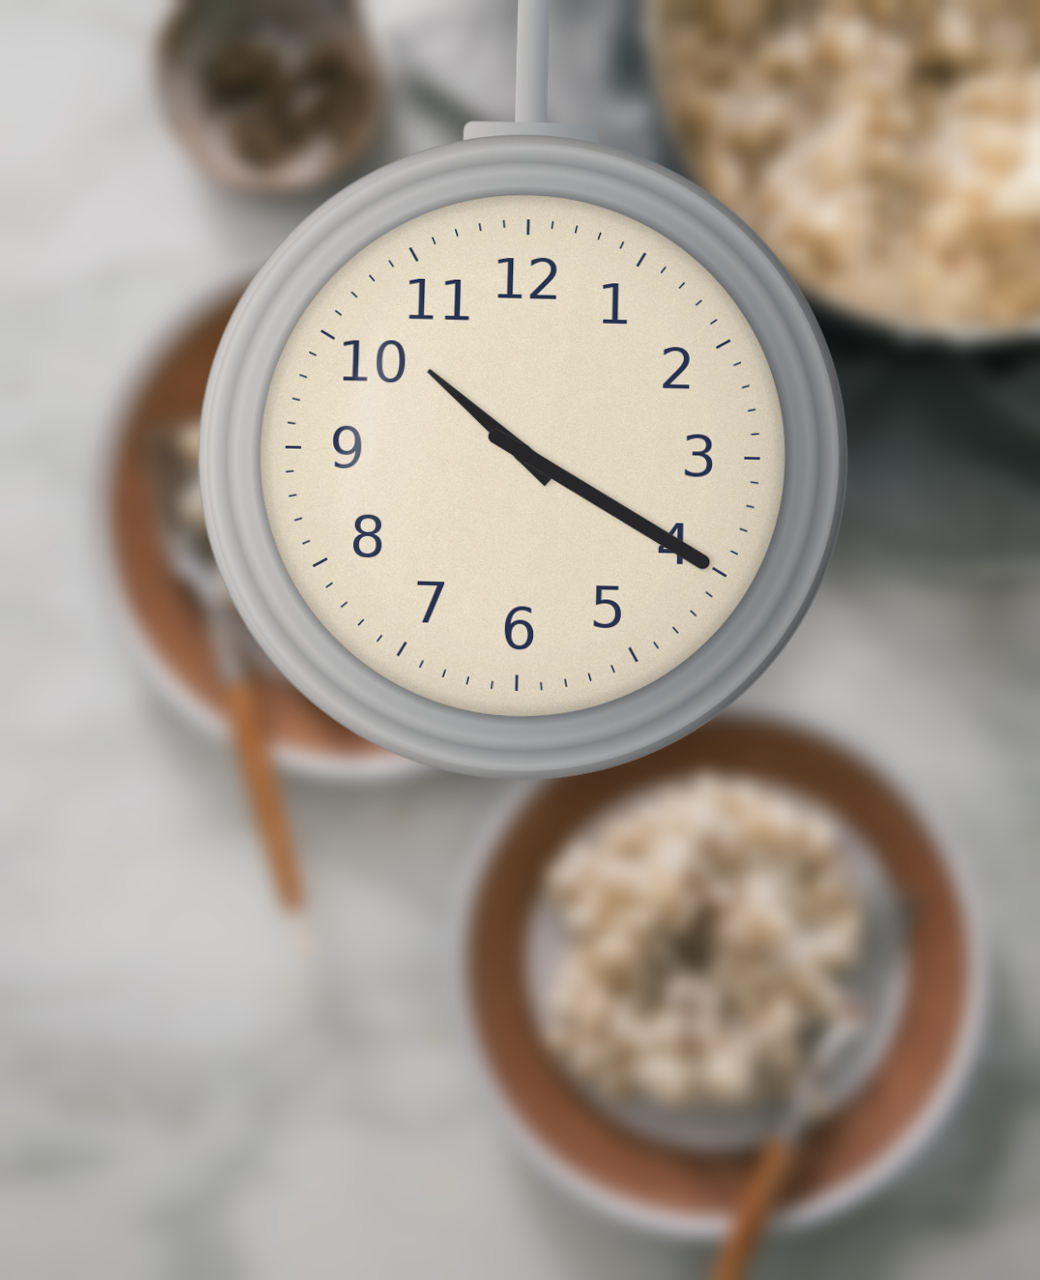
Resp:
**10:20**
